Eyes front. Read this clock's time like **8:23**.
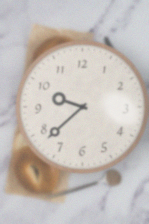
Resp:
**9:38**
